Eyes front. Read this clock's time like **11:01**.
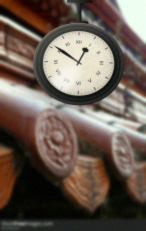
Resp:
**12:51**
